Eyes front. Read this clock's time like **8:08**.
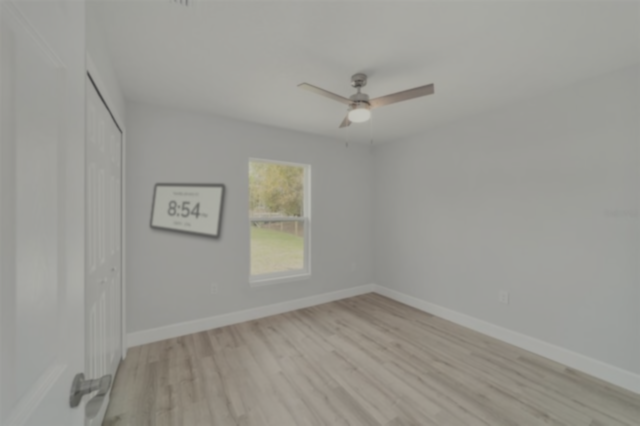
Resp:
**8:54**
